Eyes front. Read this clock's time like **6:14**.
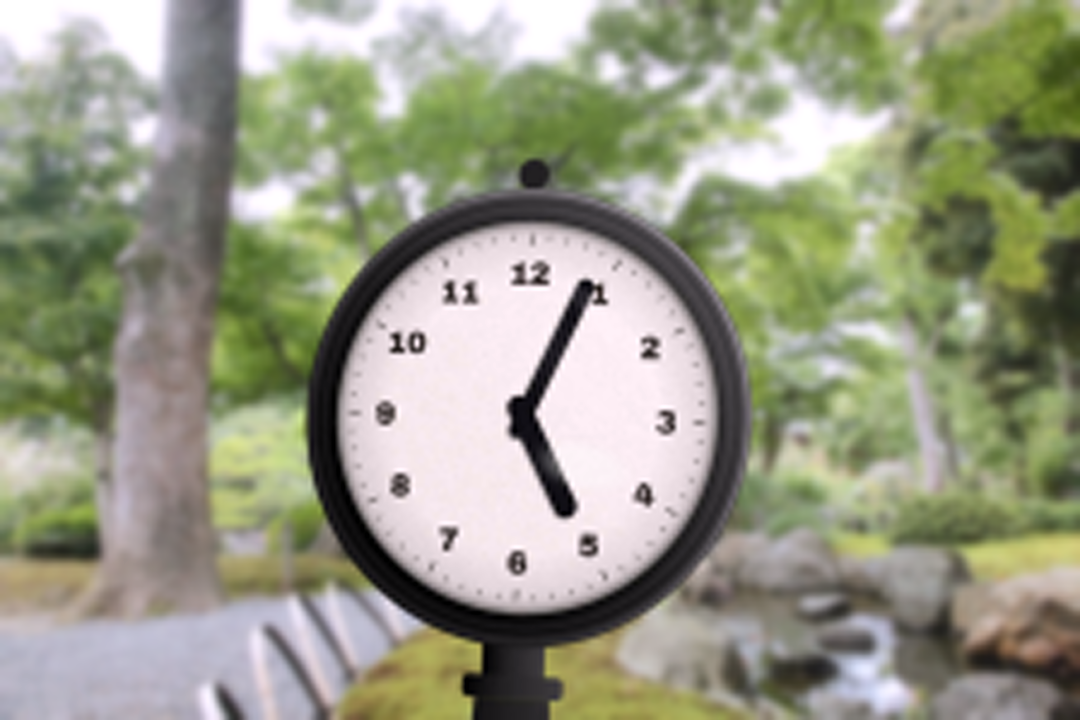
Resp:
**5:04**
